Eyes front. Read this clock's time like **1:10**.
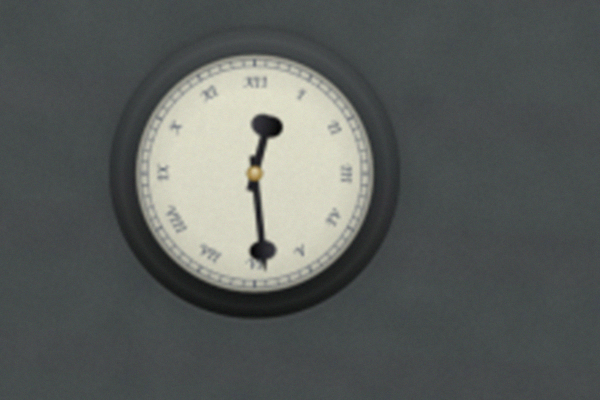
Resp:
**12:29**
